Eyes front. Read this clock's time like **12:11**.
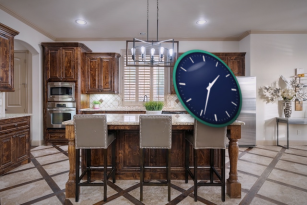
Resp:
**1:34**
